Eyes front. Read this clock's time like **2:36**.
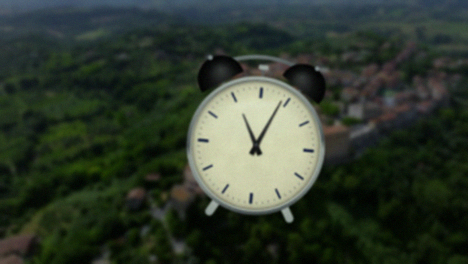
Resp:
**11:04**
